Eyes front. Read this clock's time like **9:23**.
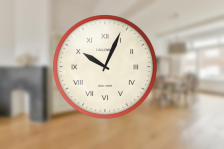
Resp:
**10:04**
